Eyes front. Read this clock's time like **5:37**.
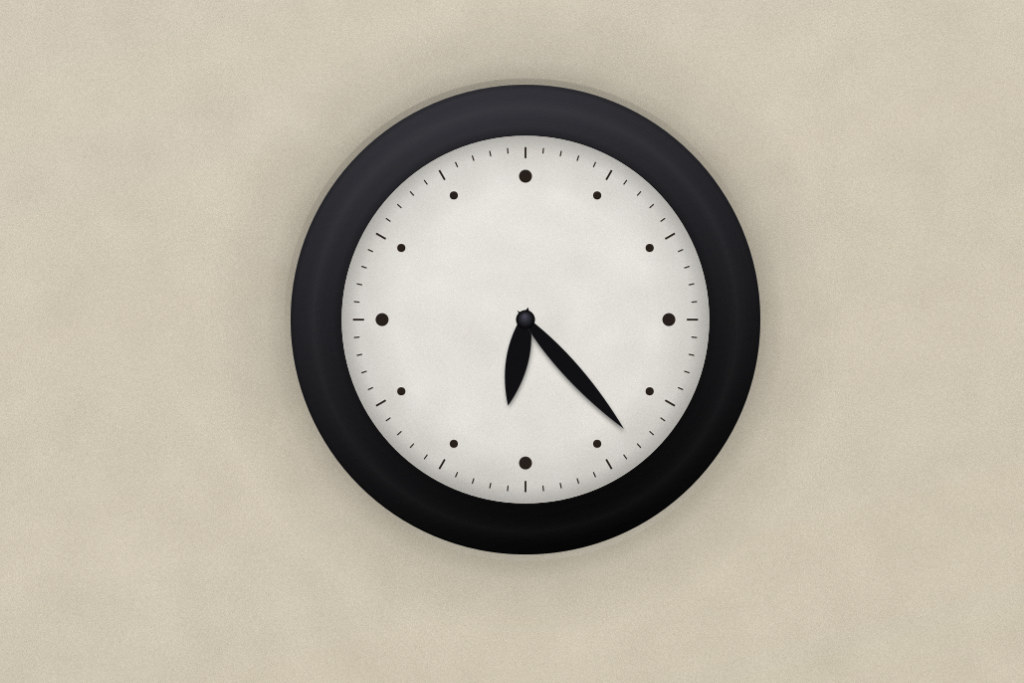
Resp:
**6:23**
